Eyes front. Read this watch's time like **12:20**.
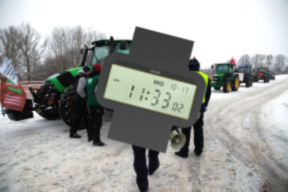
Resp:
**11:33**
